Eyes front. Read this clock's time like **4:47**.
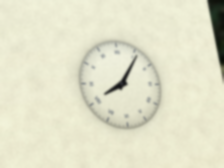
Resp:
**8:06**
